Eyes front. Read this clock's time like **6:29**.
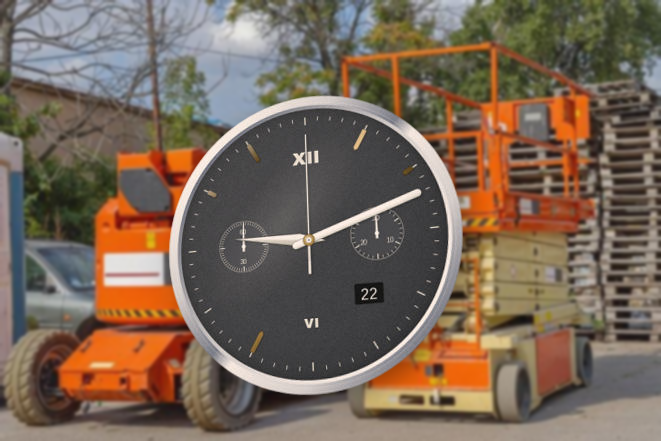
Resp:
**9:12**
